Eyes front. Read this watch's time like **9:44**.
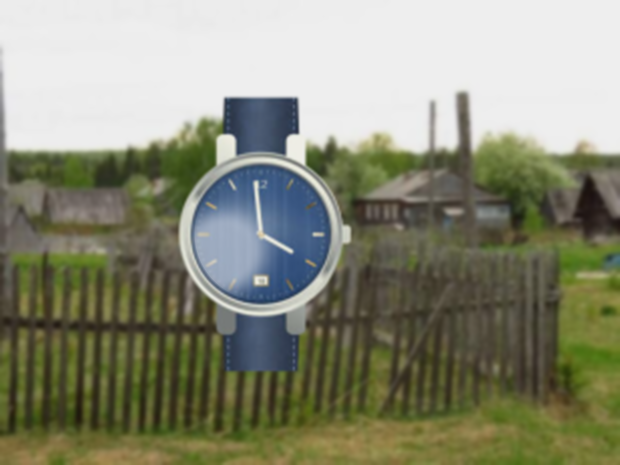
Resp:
**3:59**
